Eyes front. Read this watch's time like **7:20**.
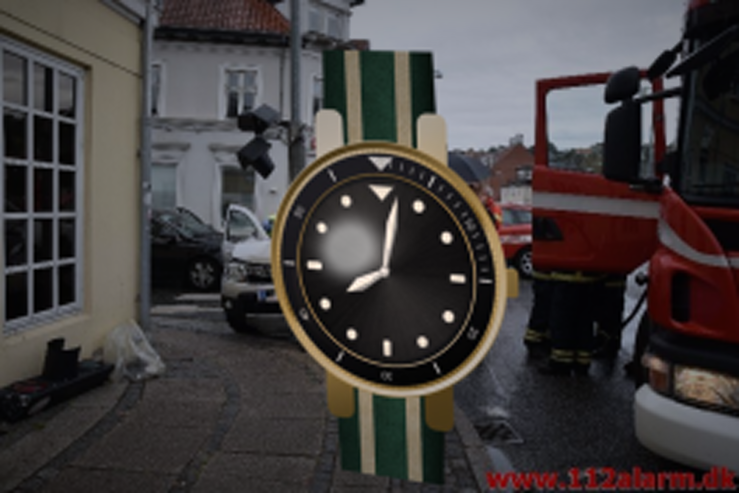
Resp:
**8:02**
